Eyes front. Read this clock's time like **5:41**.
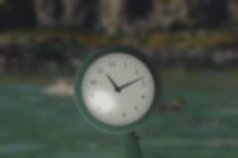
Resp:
**11:13**
